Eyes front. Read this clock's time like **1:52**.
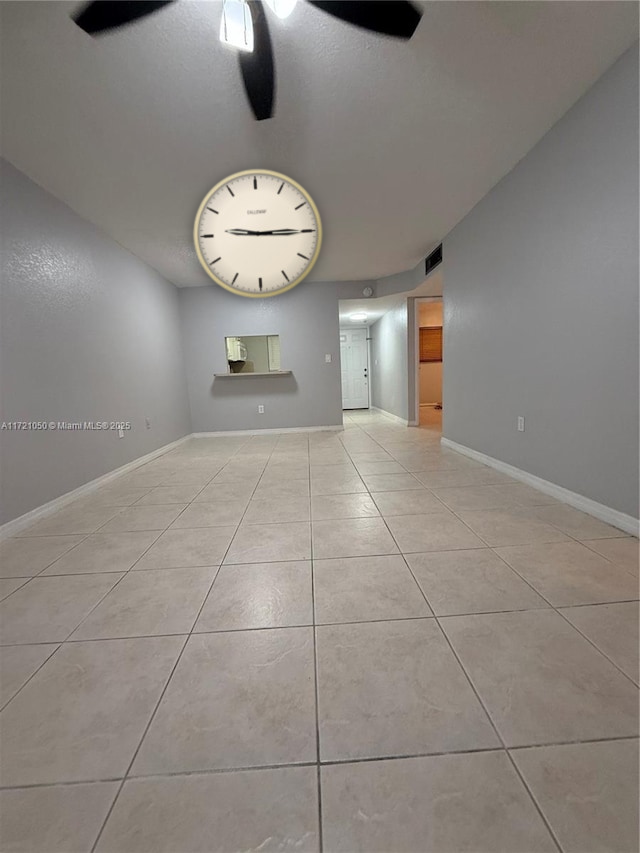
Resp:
**9:15**
